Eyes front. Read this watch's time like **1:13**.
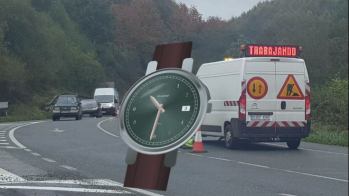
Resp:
**10:31**
